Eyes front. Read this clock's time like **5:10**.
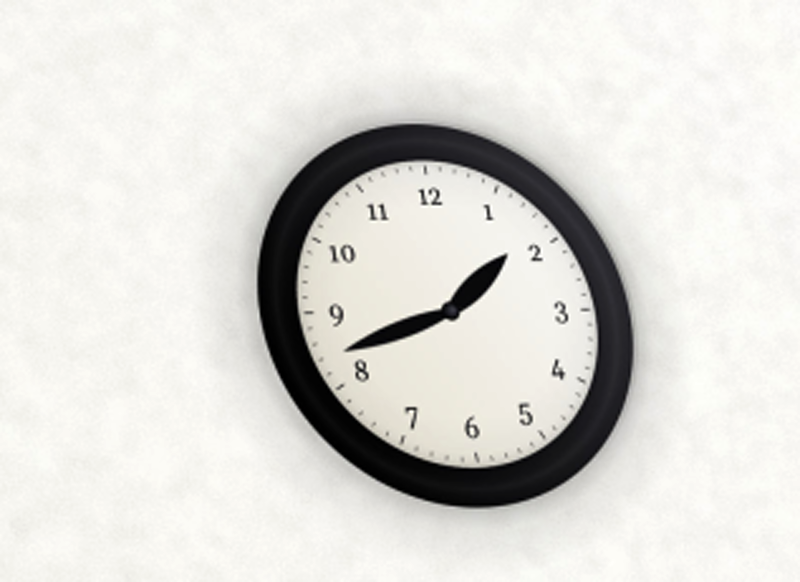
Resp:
**1:42**
